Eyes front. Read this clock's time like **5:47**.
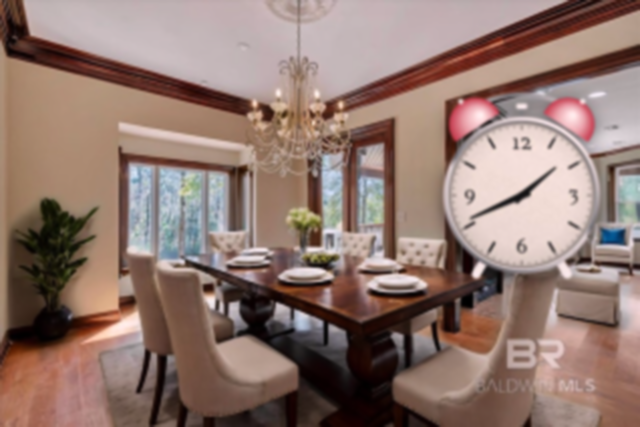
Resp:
**1:41**
